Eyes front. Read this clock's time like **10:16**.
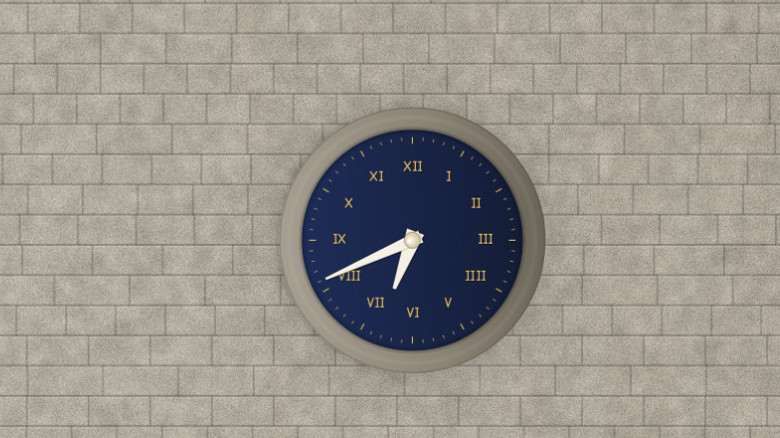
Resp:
**6:41**
